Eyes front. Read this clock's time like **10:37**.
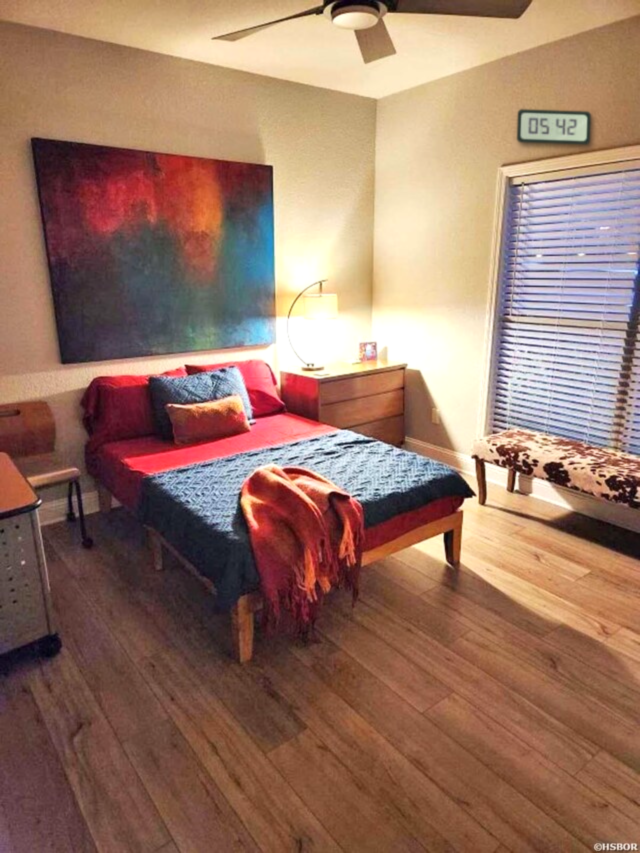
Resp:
**5:42**
